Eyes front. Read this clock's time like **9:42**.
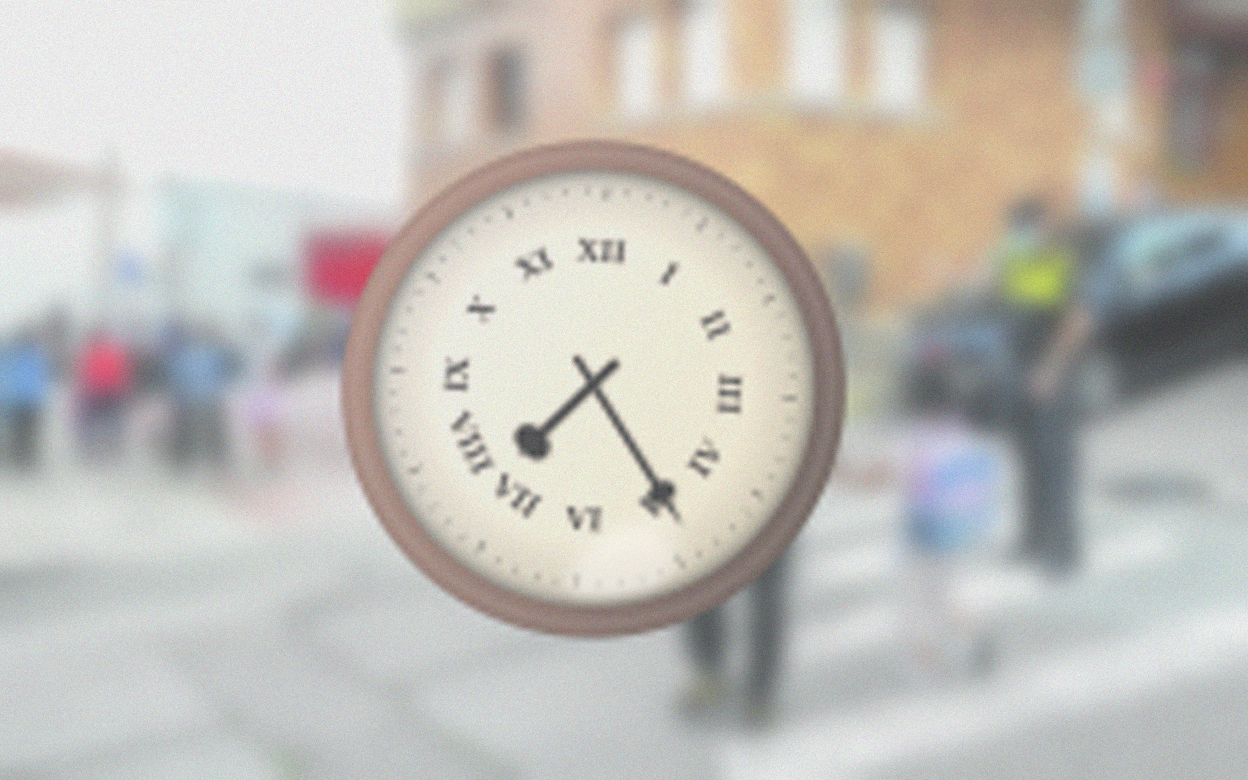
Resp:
**7:24**
